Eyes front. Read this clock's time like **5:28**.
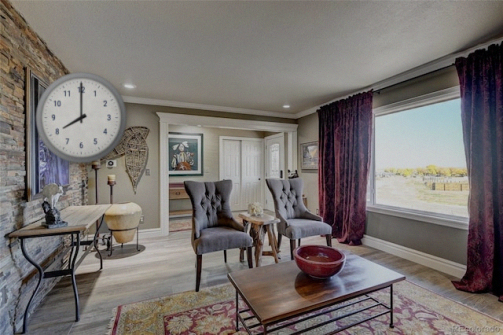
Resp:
**8:00**
